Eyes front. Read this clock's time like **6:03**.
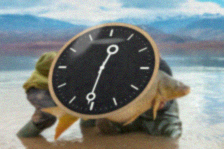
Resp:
**12:31**
